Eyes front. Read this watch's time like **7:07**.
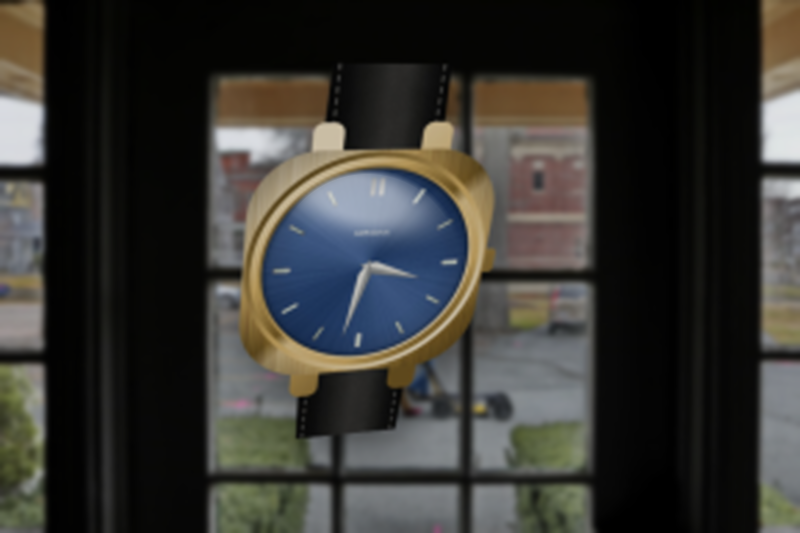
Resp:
**3:32**
